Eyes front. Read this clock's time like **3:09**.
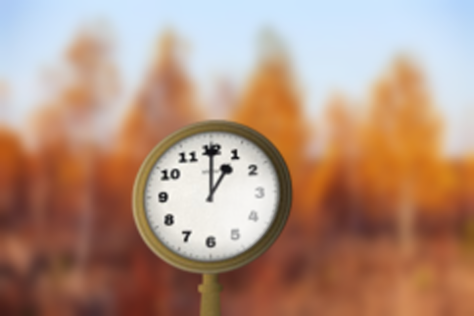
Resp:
**1:00**
